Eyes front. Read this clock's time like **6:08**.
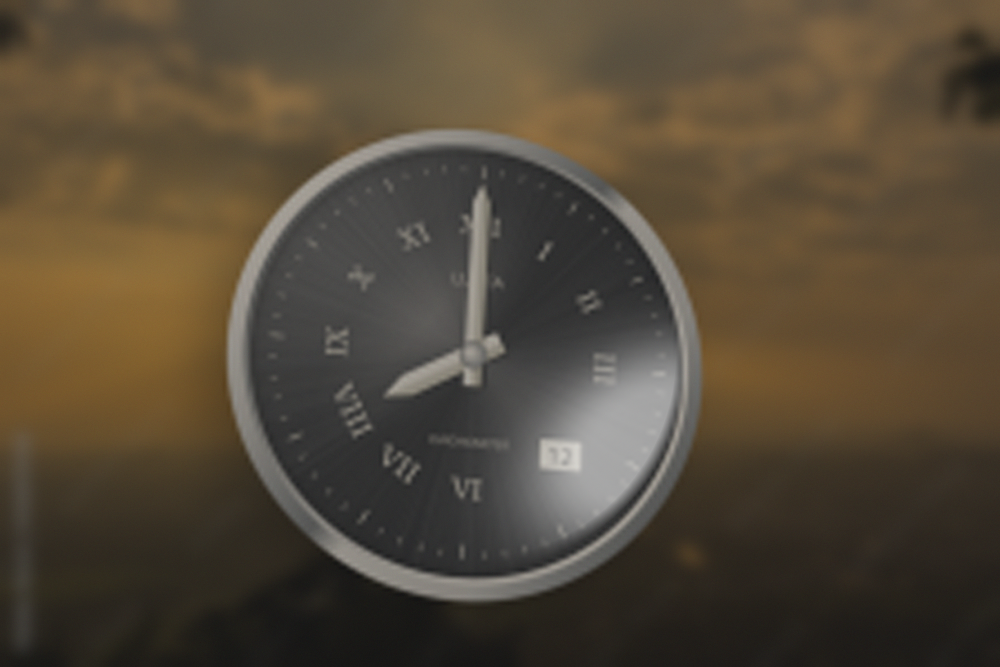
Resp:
**8:00**
